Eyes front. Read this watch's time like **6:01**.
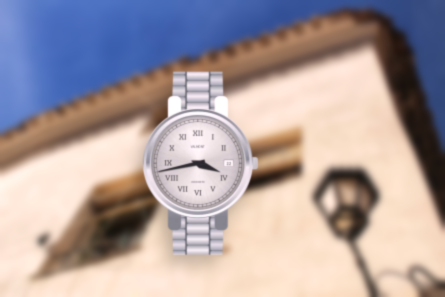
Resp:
**3:43**
